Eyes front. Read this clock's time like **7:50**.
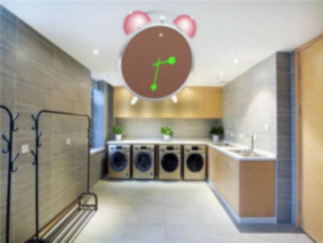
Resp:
**2:31**
